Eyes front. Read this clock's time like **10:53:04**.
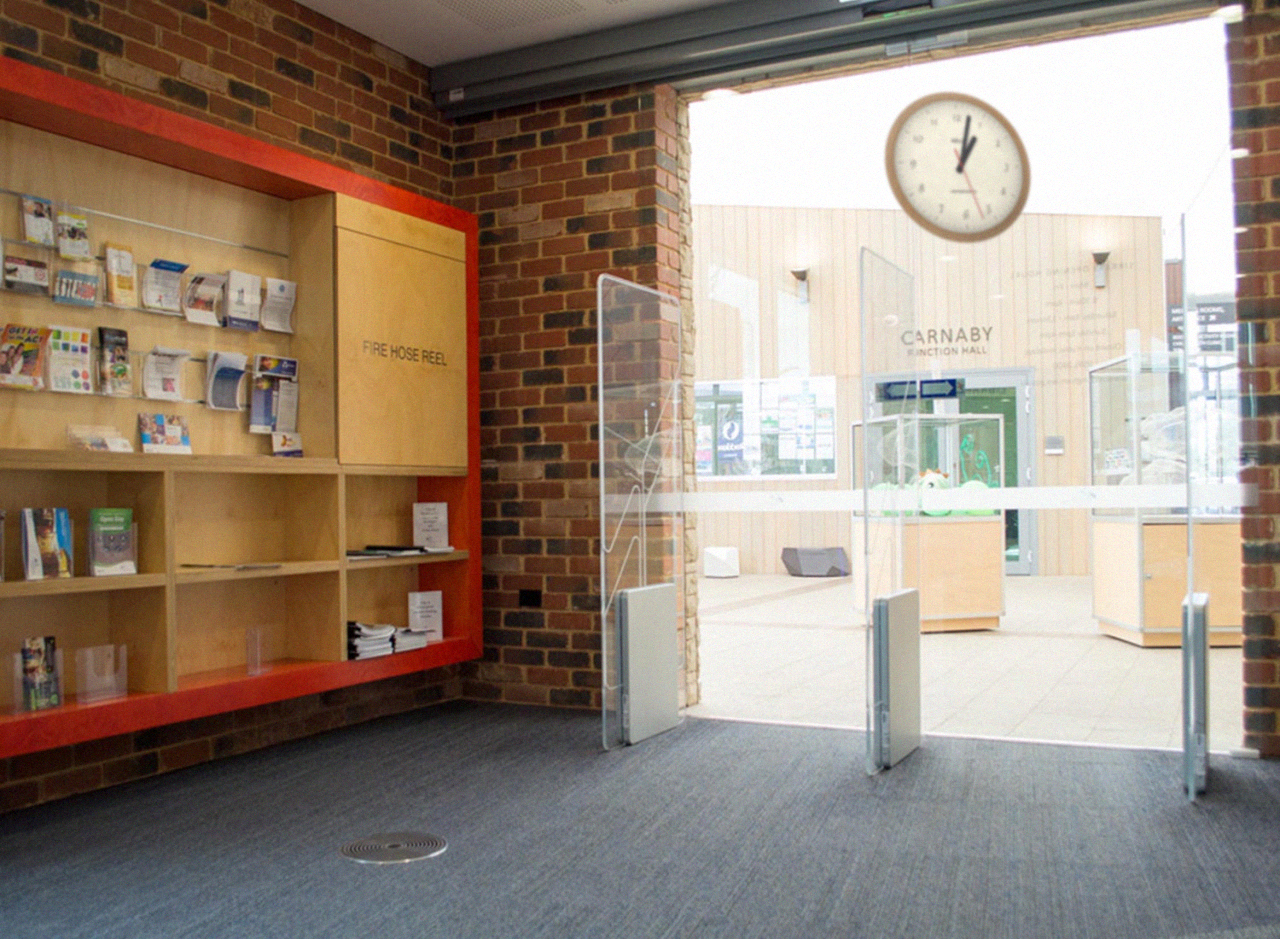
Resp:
**1:02:27**
